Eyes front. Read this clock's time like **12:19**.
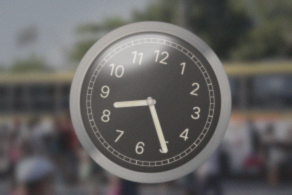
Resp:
**8:25**
